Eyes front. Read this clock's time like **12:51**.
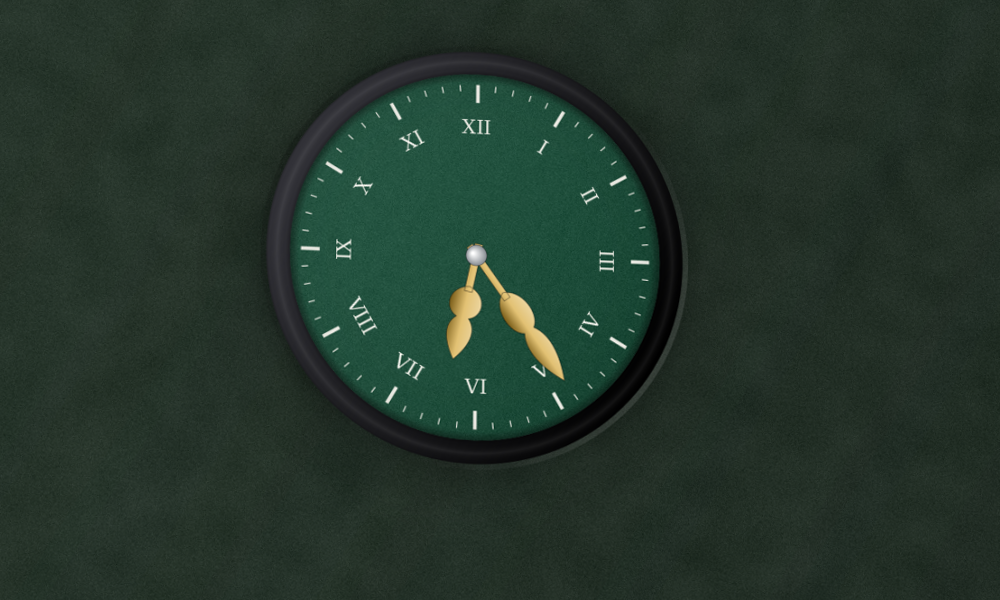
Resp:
**6:24**
